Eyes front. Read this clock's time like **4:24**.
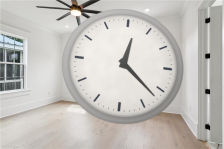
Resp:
**12:22**
